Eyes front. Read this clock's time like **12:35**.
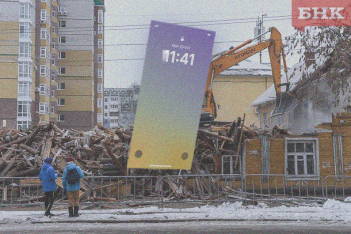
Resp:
**11:41**
